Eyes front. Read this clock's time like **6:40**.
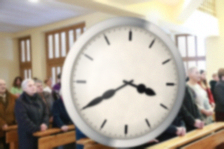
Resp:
**3:40**
